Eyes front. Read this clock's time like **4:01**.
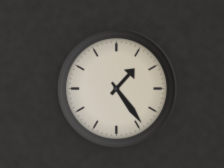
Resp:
**1:24**
